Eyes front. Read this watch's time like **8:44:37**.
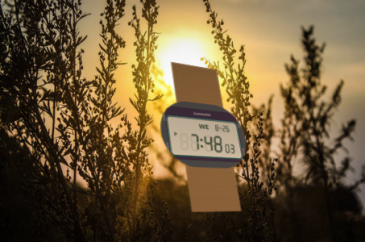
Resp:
**7:48:03**
